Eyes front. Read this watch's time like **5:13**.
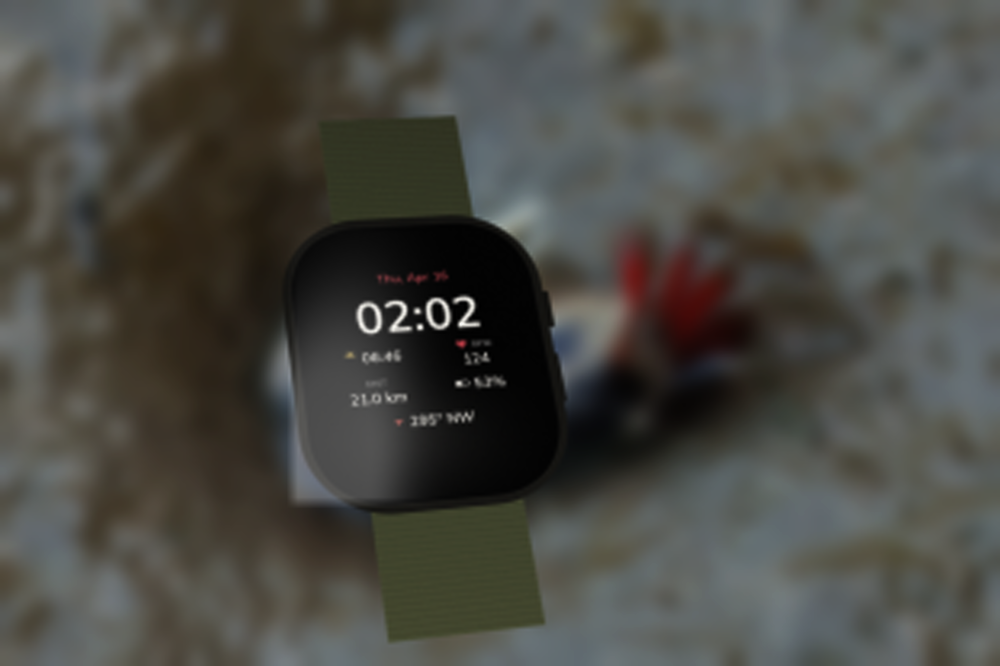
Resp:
**2:02**
